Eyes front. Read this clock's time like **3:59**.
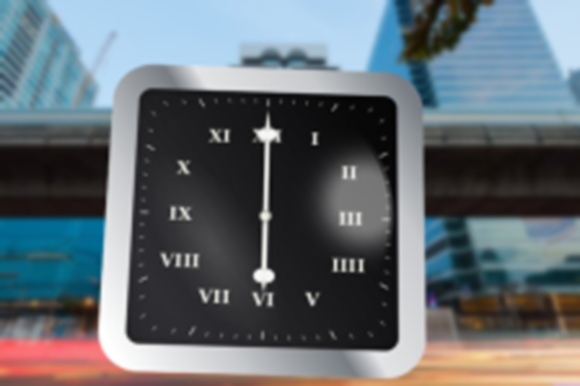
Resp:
**6:00**
